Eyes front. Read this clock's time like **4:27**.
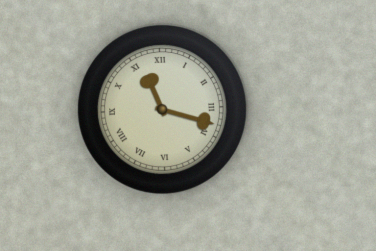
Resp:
**11:18**
